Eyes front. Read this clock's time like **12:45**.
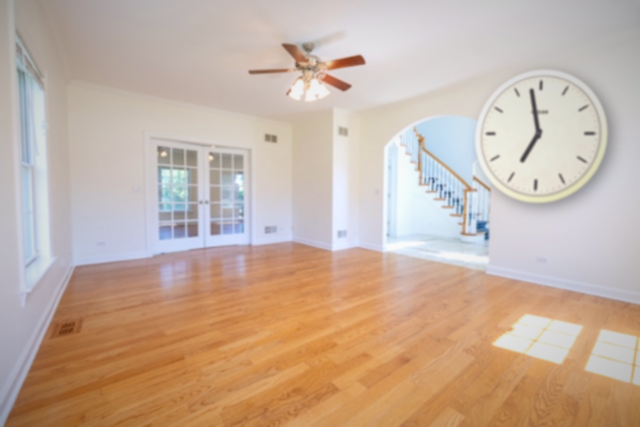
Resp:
**6:58**
